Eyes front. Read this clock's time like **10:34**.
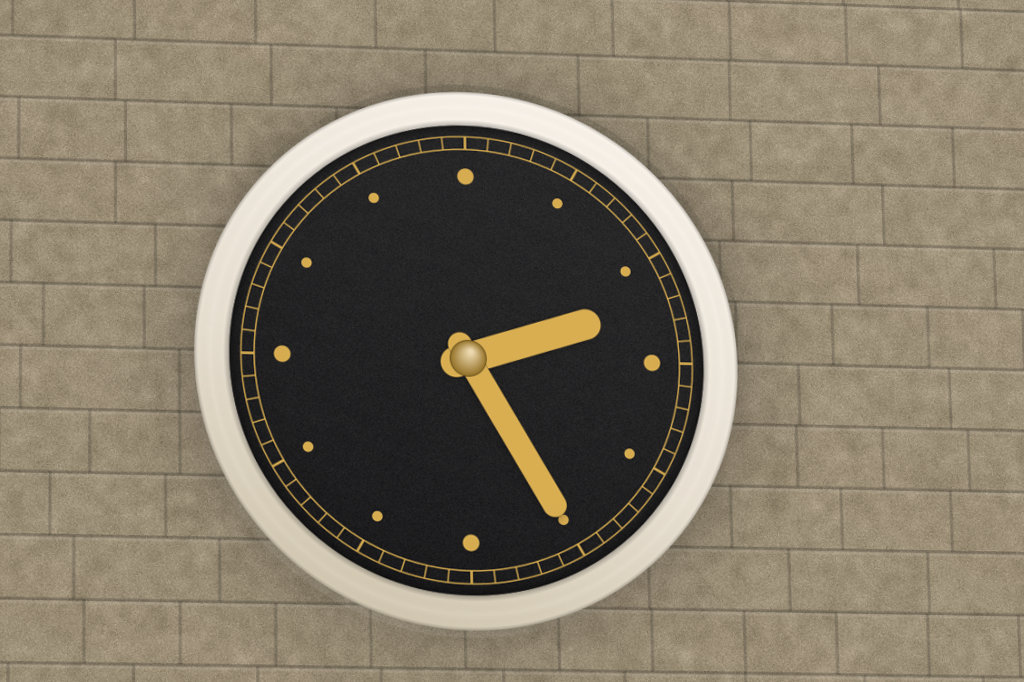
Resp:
**2:25**
